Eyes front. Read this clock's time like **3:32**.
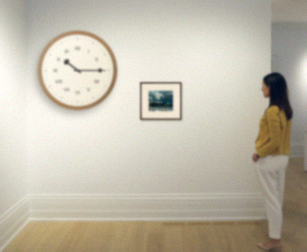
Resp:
**10:15**
